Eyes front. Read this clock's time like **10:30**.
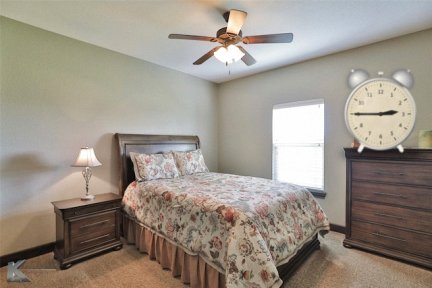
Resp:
**2:45**
